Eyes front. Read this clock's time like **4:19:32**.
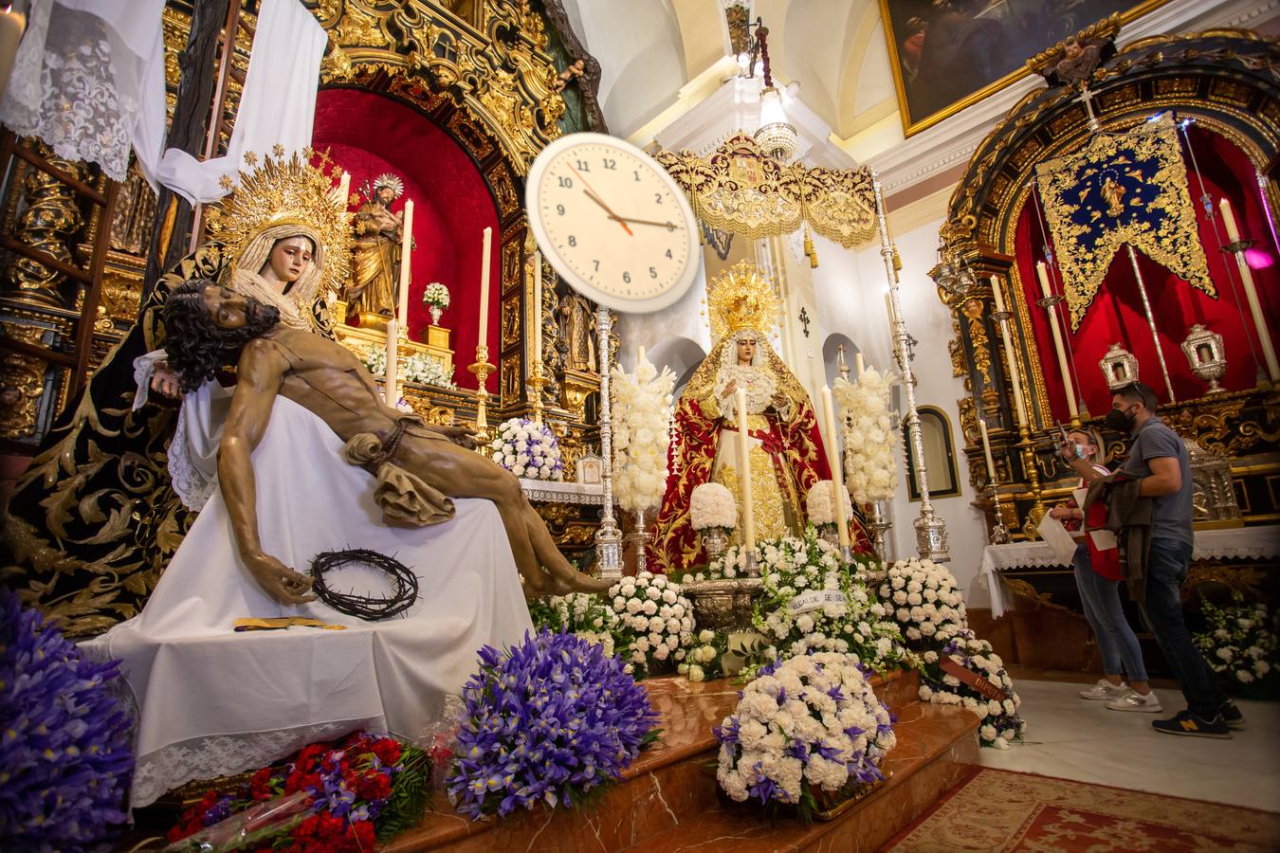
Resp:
**10:14:53**
